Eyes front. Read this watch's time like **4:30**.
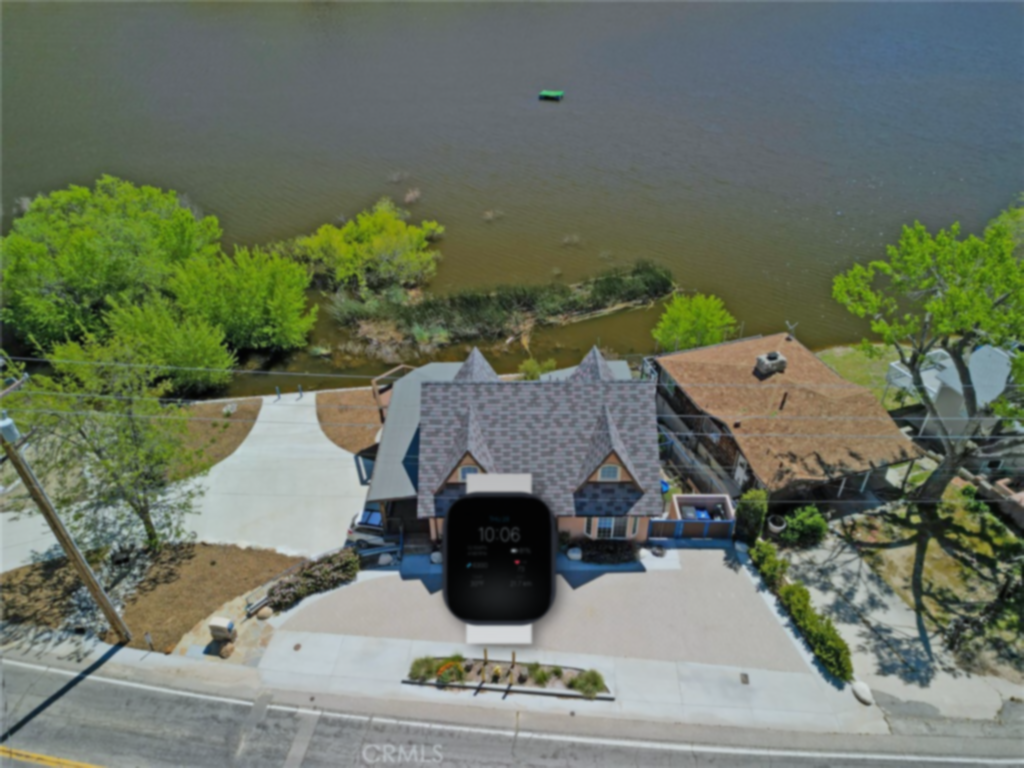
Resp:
**10:06**
